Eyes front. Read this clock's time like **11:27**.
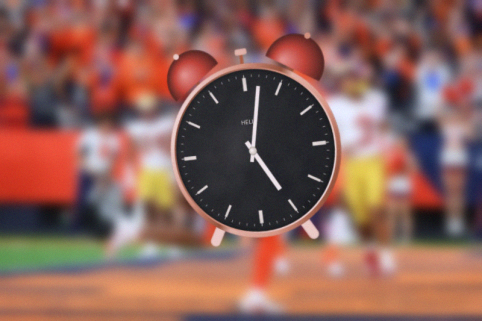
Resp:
**5:02**
